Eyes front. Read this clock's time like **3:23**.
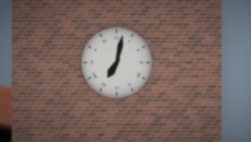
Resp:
**7:02**
